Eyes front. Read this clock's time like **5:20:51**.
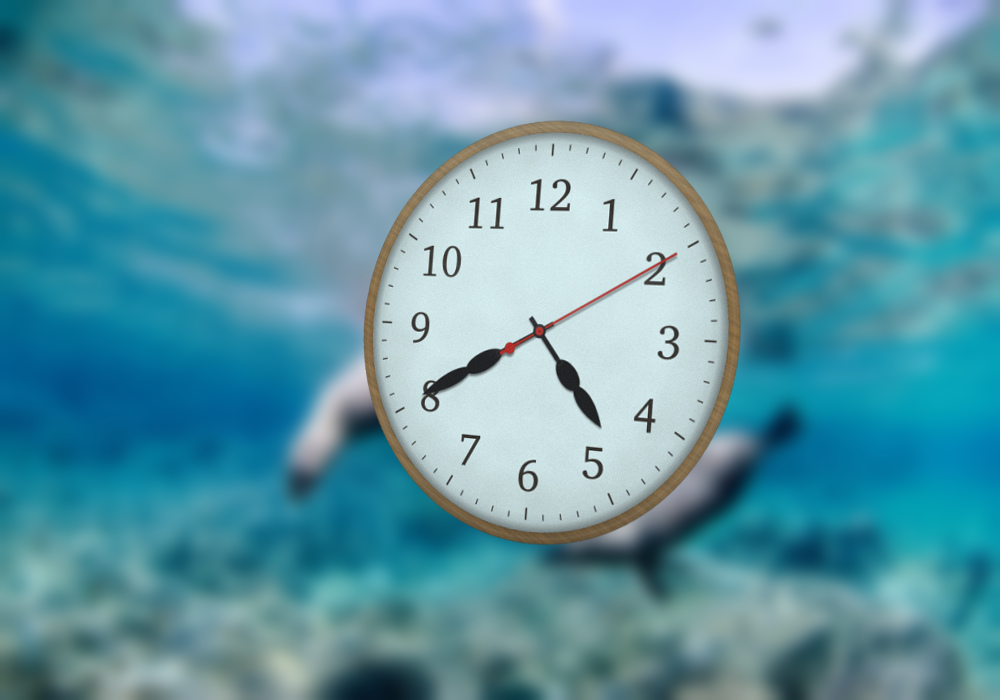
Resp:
**4:40:10**
